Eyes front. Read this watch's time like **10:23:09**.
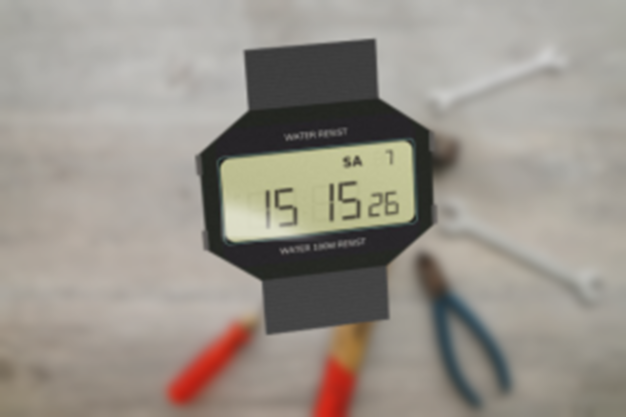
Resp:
**15:15:26**
